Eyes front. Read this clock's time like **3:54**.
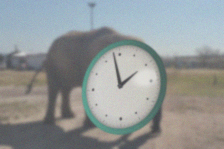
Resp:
**1:58**
